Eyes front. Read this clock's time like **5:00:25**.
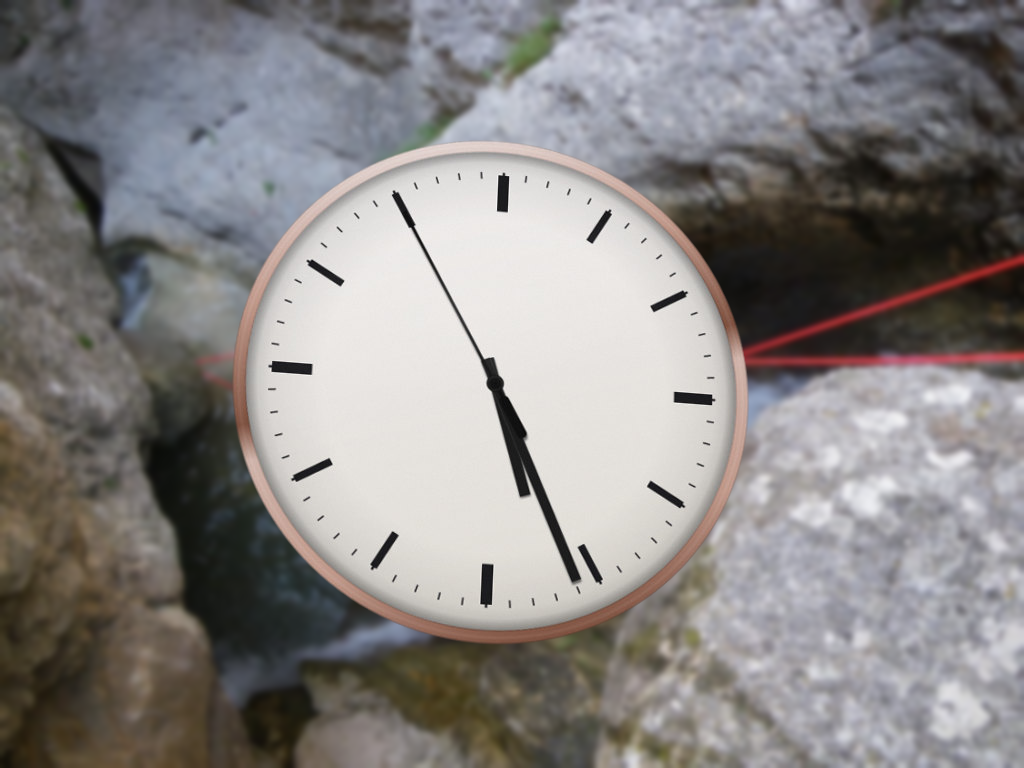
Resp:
**5:25:55**
